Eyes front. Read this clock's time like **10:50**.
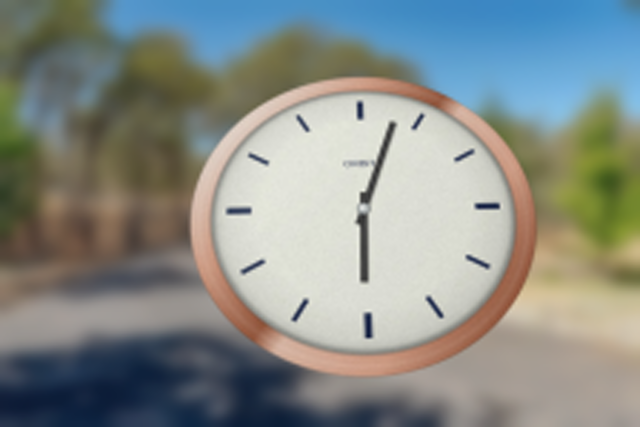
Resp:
**6:03**
